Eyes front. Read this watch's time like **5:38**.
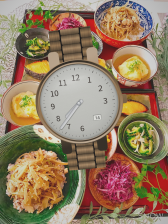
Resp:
**7:37**
